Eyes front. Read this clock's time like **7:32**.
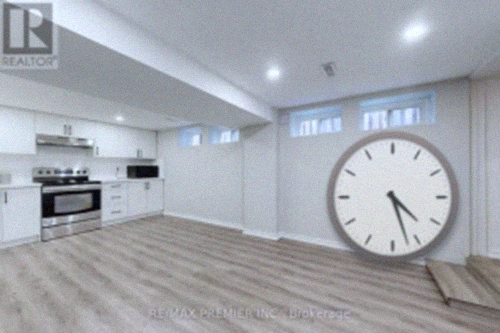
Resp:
**4:27**
